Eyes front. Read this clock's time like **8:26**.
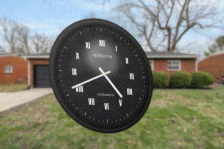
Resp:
**4:41**
